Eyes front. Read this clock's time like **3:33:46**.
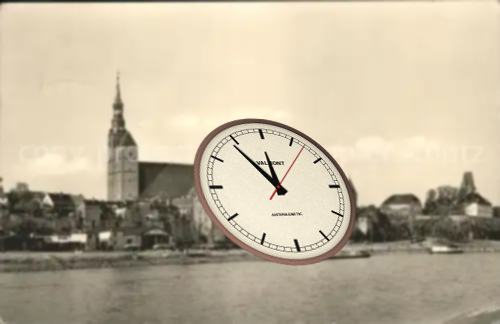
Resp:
**11:54:07**
